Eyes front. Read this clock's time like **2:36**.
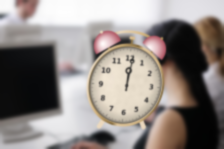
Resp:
**12:01**
